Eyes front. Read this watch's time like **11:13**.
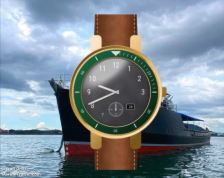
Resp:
**9:41**
